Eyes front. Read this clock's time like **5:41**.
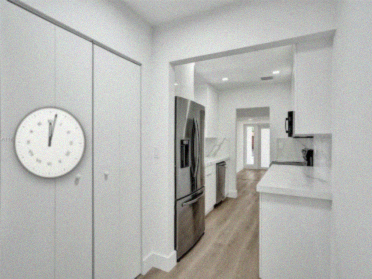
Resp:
**12:02**
